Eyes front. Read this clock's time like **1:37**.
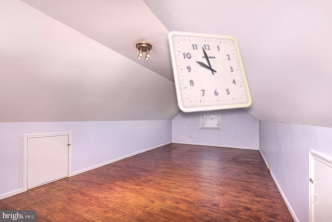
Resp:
**9:58**
